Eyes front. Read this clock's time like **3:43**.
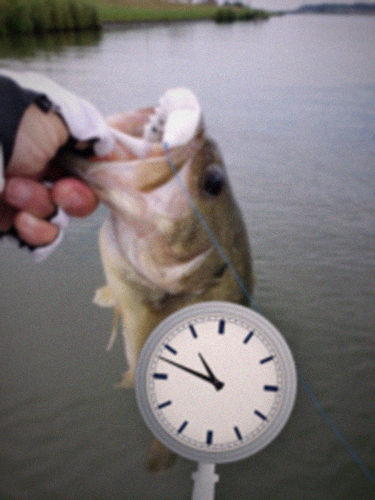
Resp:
**10:48**
